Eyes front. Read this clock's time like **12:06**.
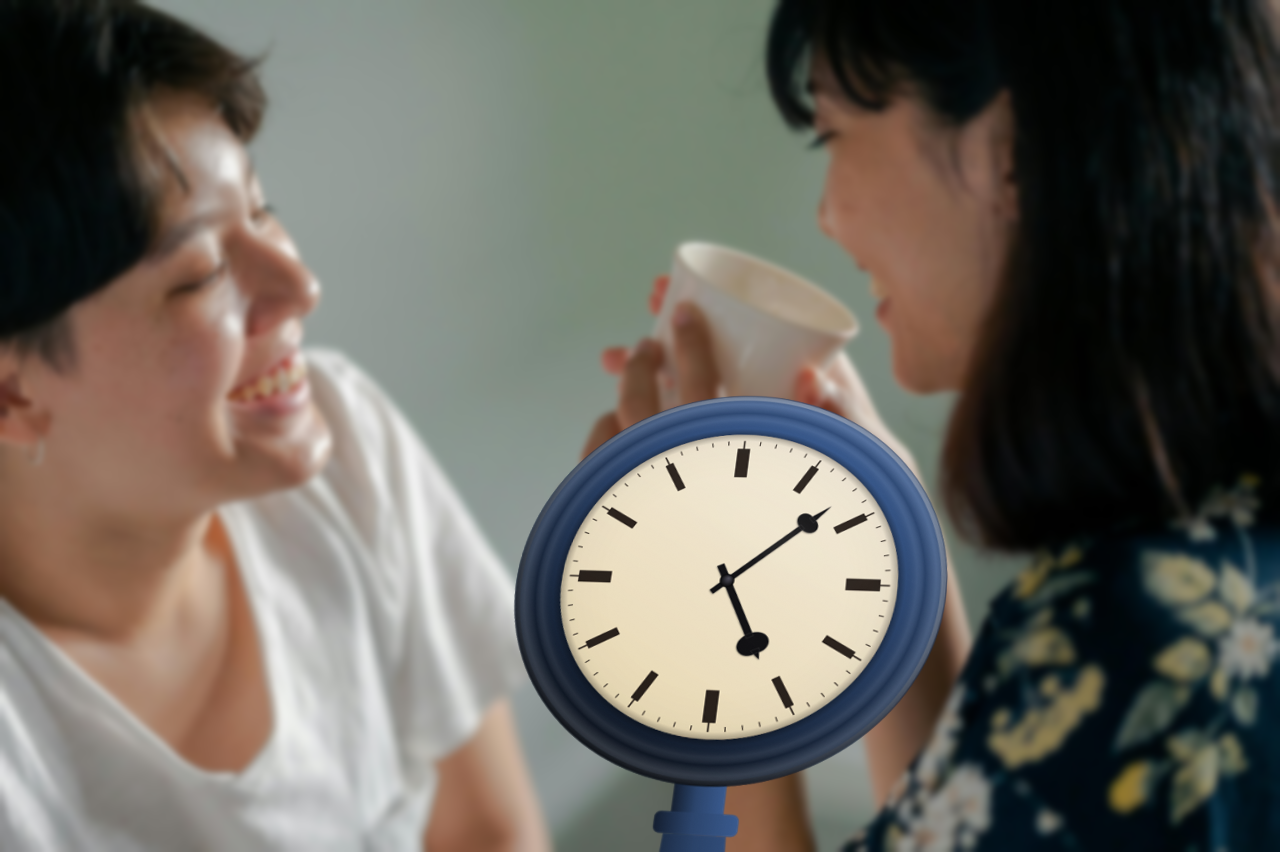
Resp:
**5:08**
